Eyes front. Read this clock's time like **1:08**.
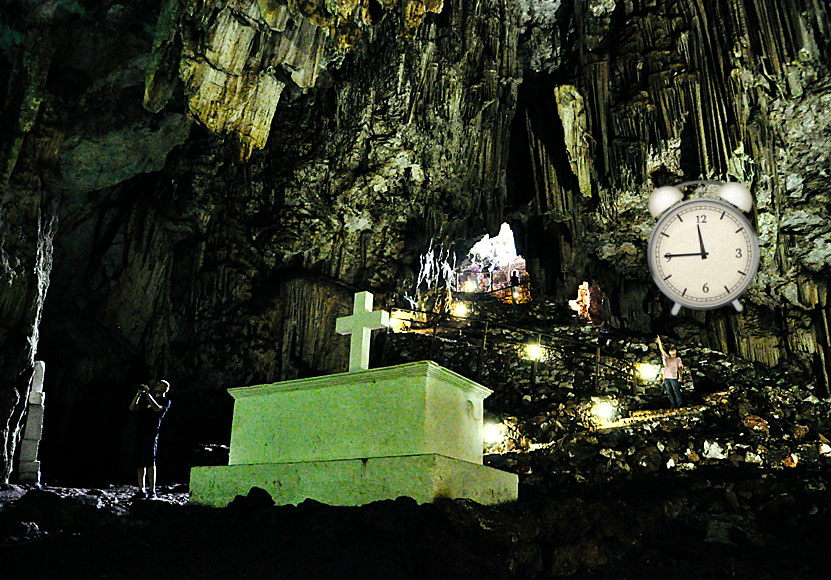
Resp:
**11:45**
